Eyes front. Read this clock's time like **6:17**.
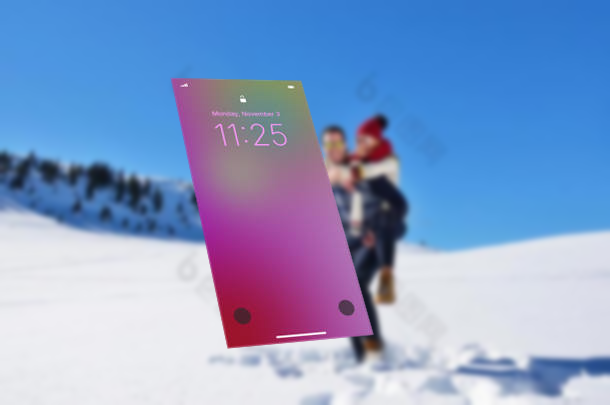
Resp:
**11:25**
